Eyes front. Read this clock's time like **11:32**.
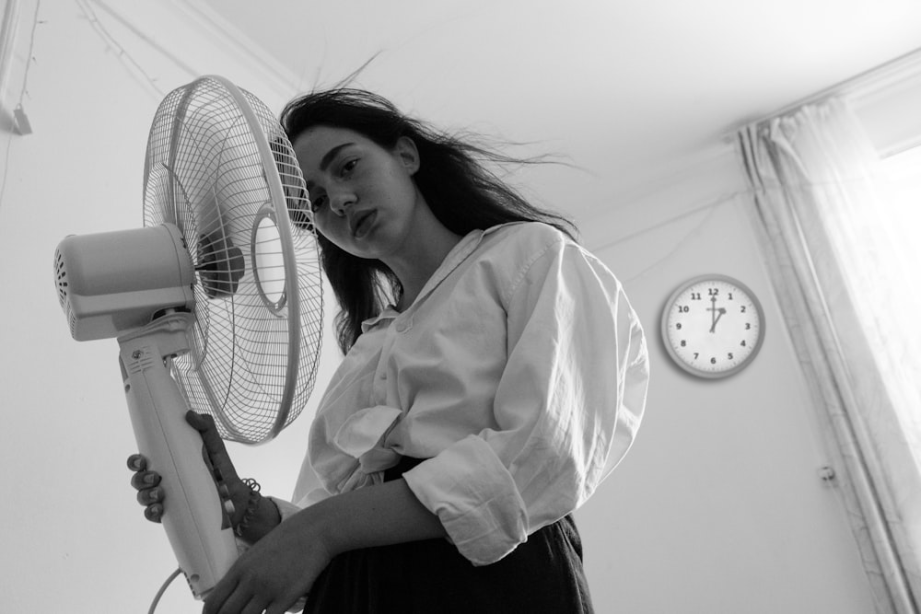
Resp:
**1:00**
